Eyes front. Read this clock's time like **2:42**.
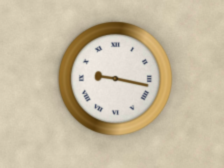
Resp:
**9:17**
